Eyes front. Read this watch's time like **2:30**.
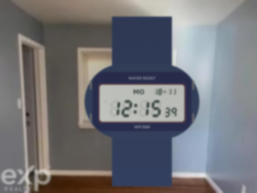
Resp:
**12:15**
